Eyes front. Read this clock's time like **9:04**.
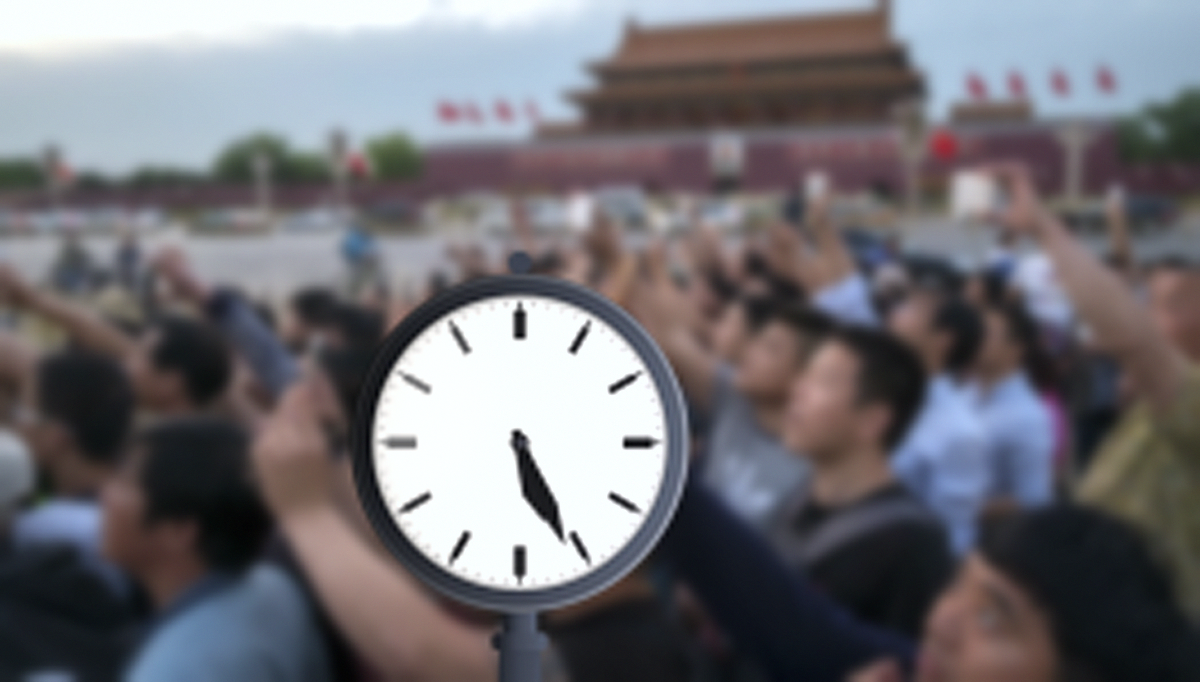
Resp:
**5:26**
